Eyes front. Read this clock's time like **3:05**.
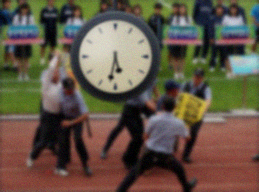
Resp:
**5:32**
